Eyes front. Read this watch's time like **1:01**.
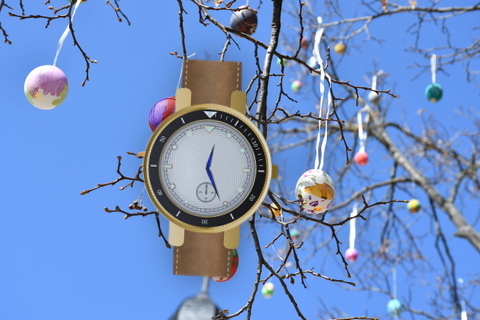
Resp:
**12:26**
